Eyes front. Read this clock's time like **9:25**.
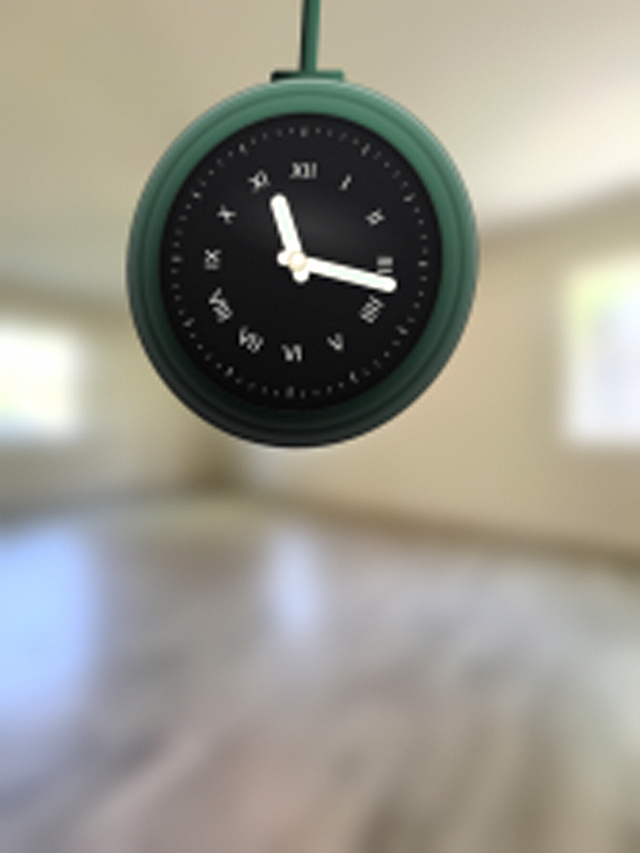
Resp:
**11:17**
